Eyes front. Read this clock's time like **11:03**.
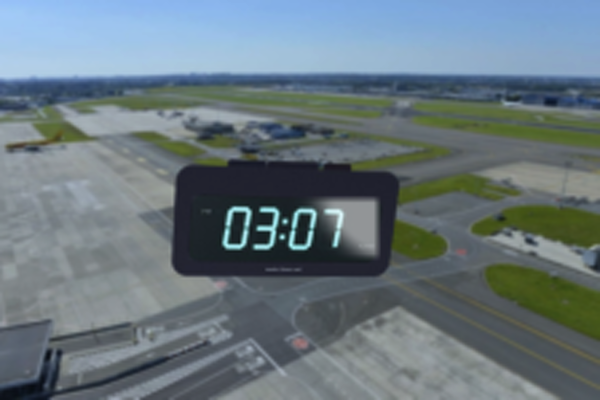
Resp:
**3:07**
